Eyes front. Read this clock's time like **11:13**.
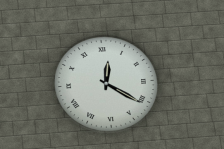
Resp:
**12:21**
